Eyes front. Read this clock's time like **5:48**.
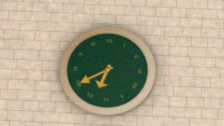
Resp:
**6:40**
